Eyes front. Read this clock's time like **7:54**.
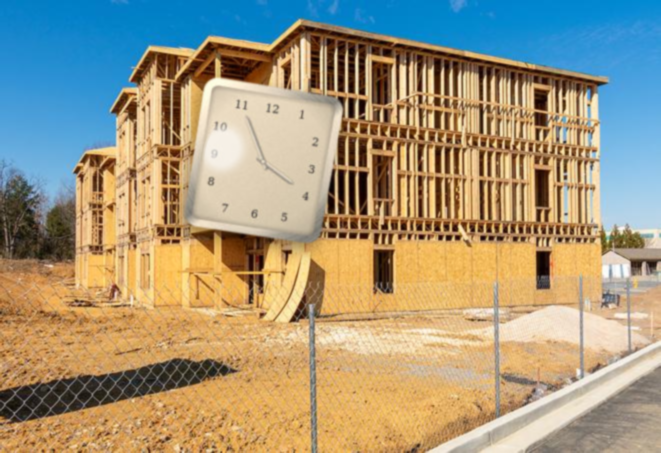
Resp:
**3:55**
